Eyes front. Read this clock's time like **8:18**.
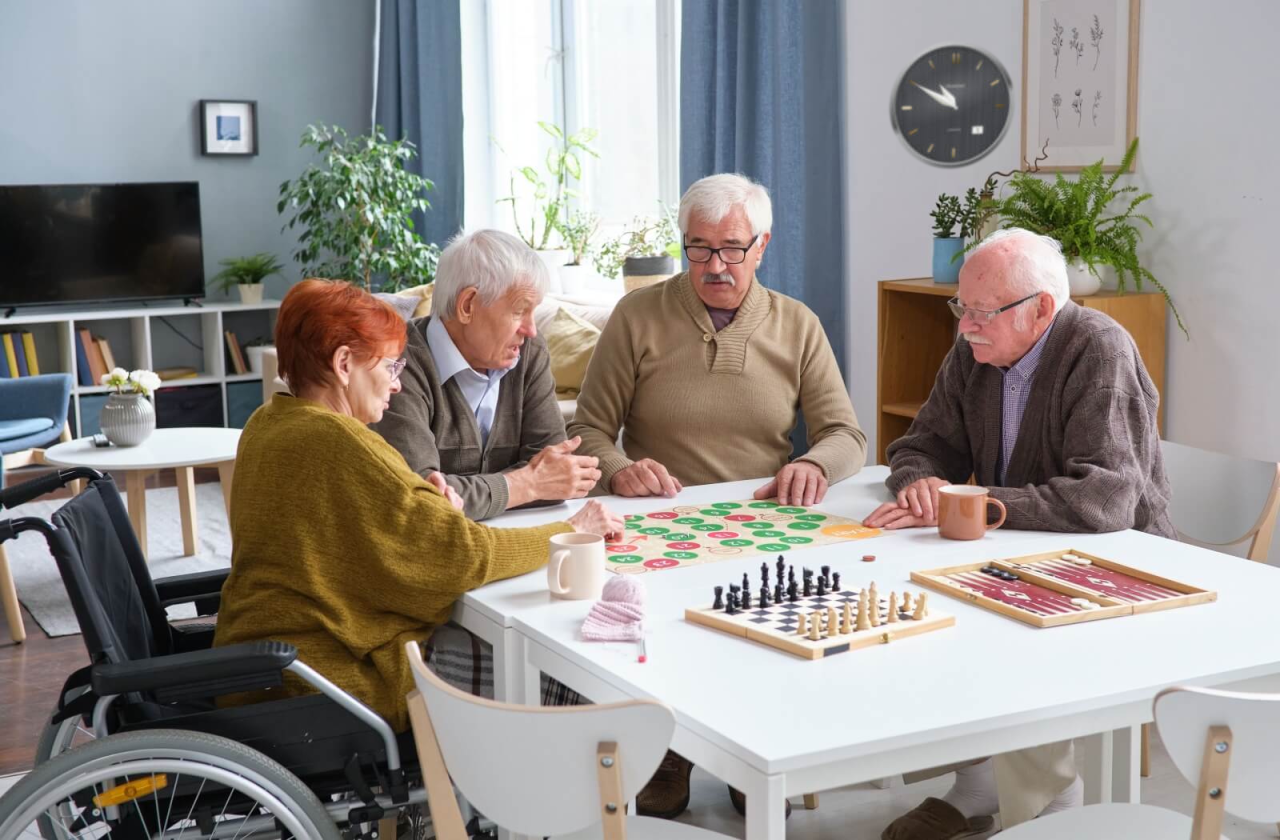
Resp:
**10:50**
